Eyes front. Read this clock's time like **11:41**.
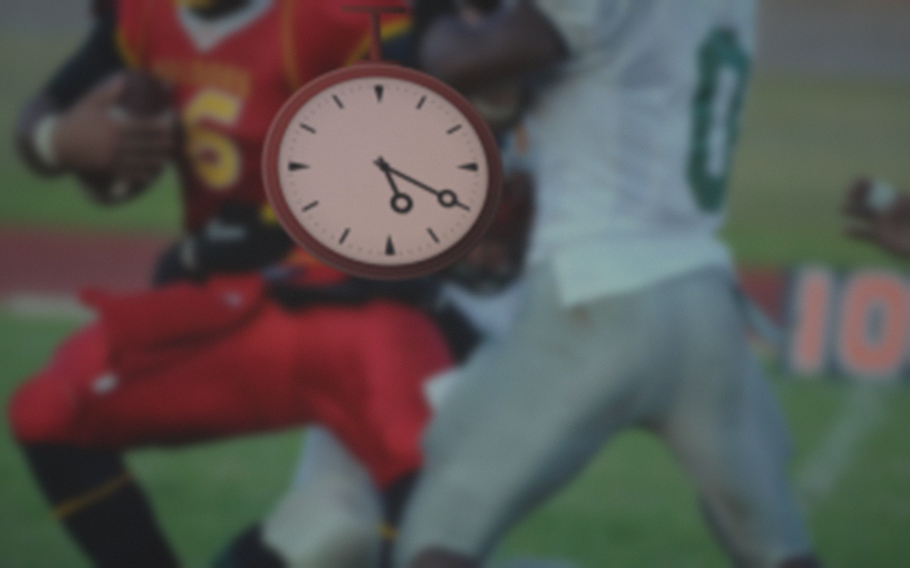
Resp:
**5:20**
